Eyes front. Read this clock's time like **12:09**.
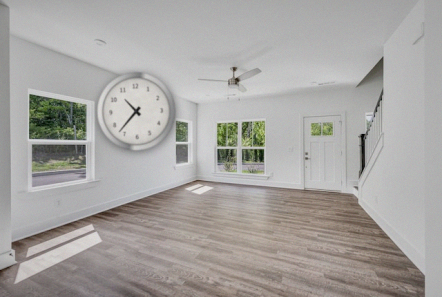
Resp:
**10:37**
